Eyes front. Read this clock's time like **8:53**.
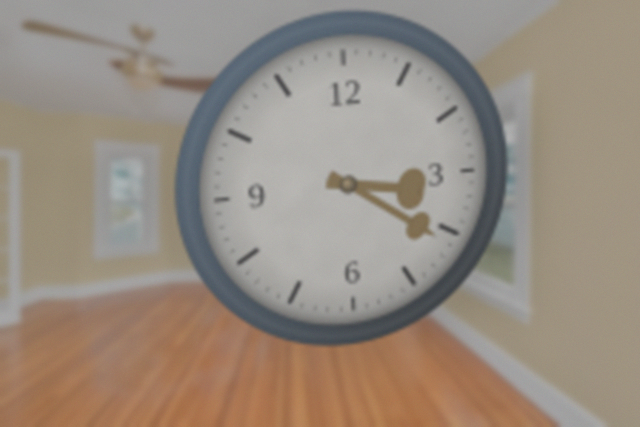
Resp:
**3:21**
